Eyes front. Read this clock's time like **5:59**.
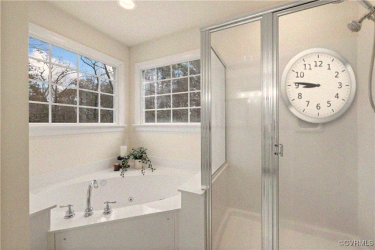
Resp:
**8:46**
